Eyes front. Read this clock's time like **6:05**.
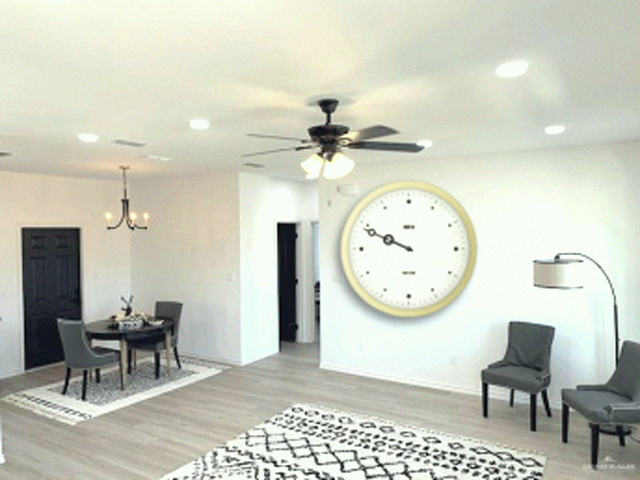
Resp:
**9:49**
